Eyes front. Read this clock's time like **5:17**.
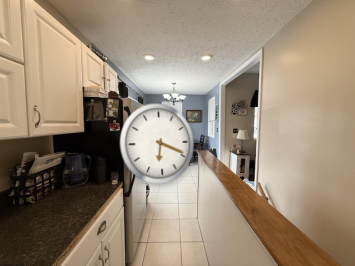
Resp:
**6:19**
